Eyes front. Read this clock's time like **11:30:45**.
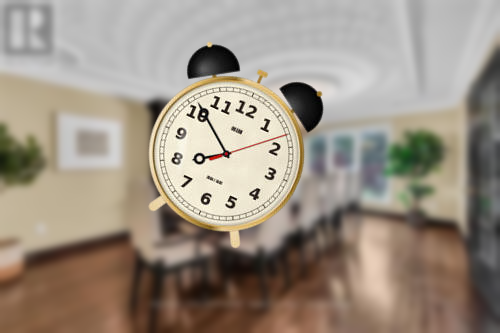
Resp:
**7:51:08**
